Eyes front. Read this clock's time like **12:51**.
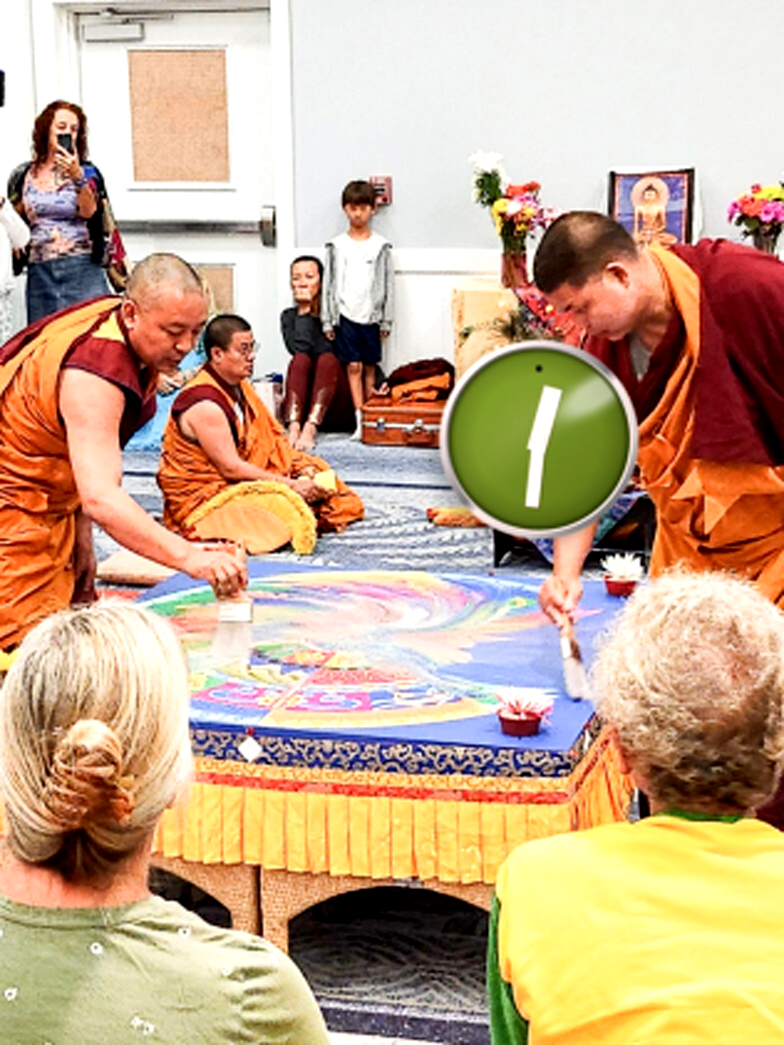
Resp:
**12:31**
